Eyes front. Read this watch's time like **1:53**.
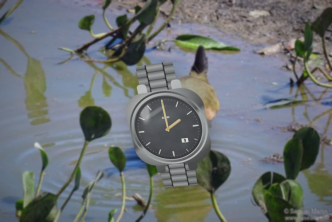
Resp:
**2:00**
